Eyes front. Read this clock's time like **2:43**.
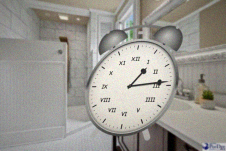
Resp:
**1:14**
